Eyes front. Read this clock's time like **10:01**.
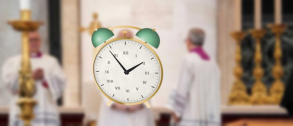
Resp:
**1:54**
